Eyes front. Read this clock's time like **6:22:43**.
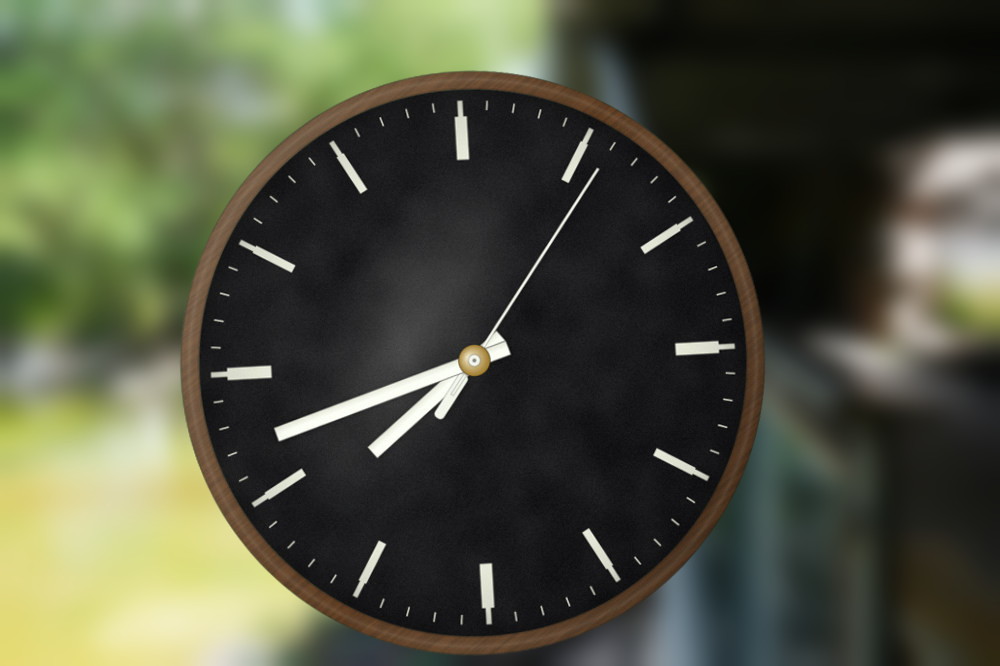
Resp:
**7:42:06**
